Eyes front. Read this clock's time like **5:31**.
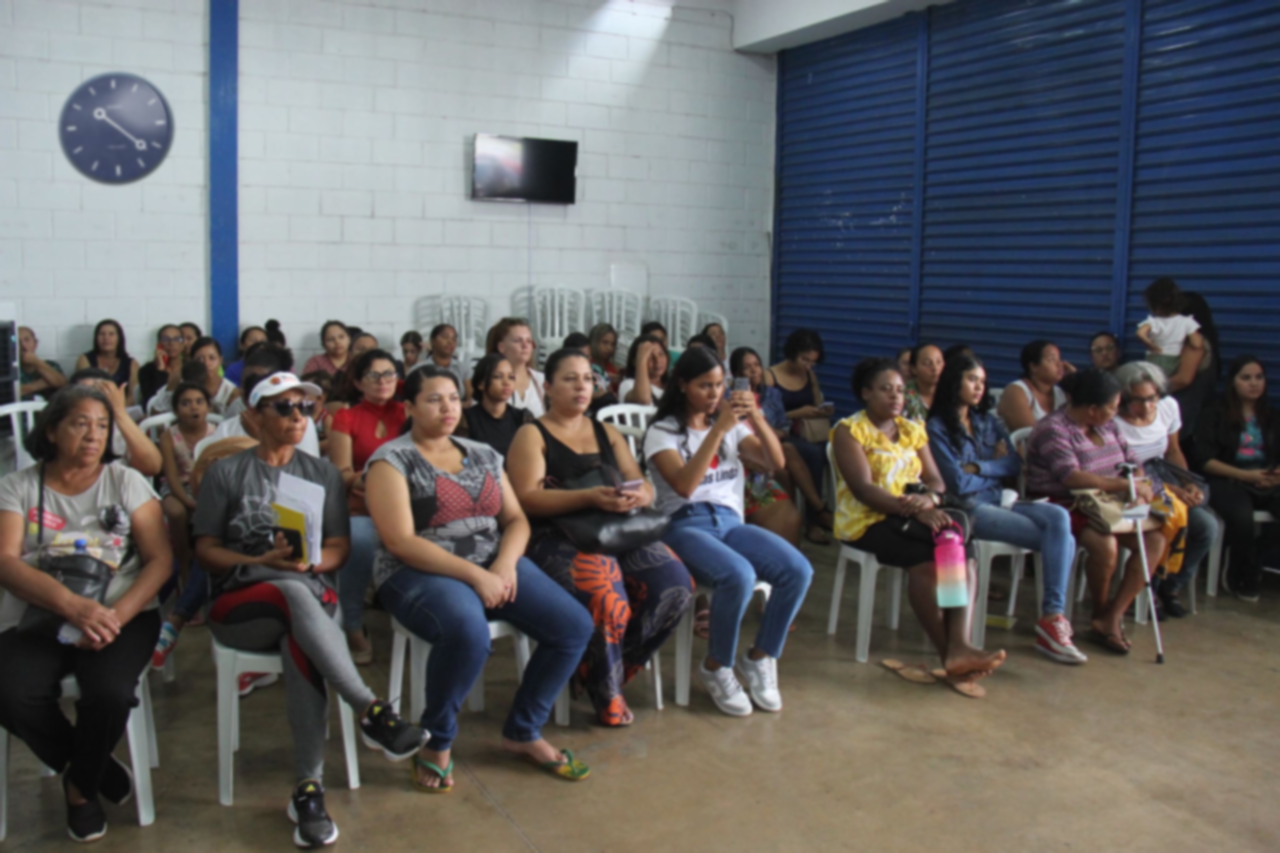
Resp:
**10:22**
